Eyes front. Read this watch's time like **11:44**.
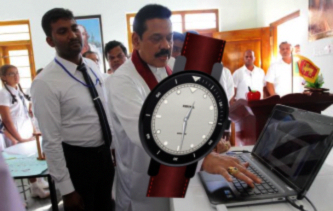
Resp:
**12:29**
